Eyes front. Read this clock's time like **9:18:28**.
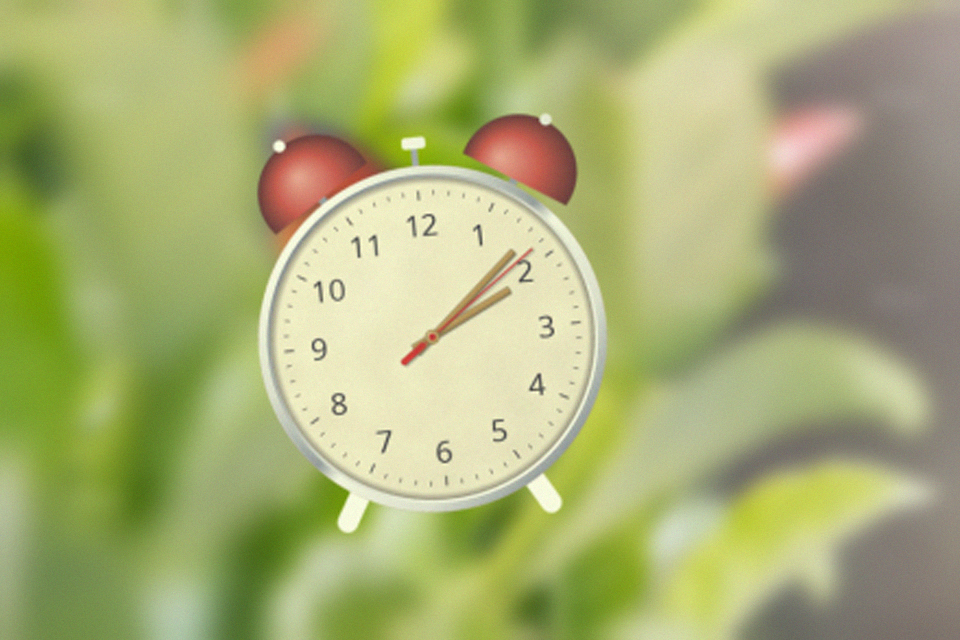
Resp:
**2:08:09**
